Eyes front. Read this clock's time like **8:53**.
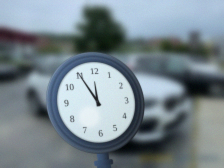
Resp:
**11:55**
